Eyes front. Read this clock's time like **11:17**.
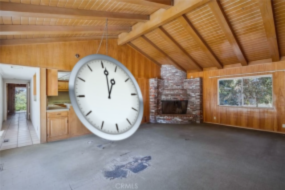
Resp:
**1:01**
